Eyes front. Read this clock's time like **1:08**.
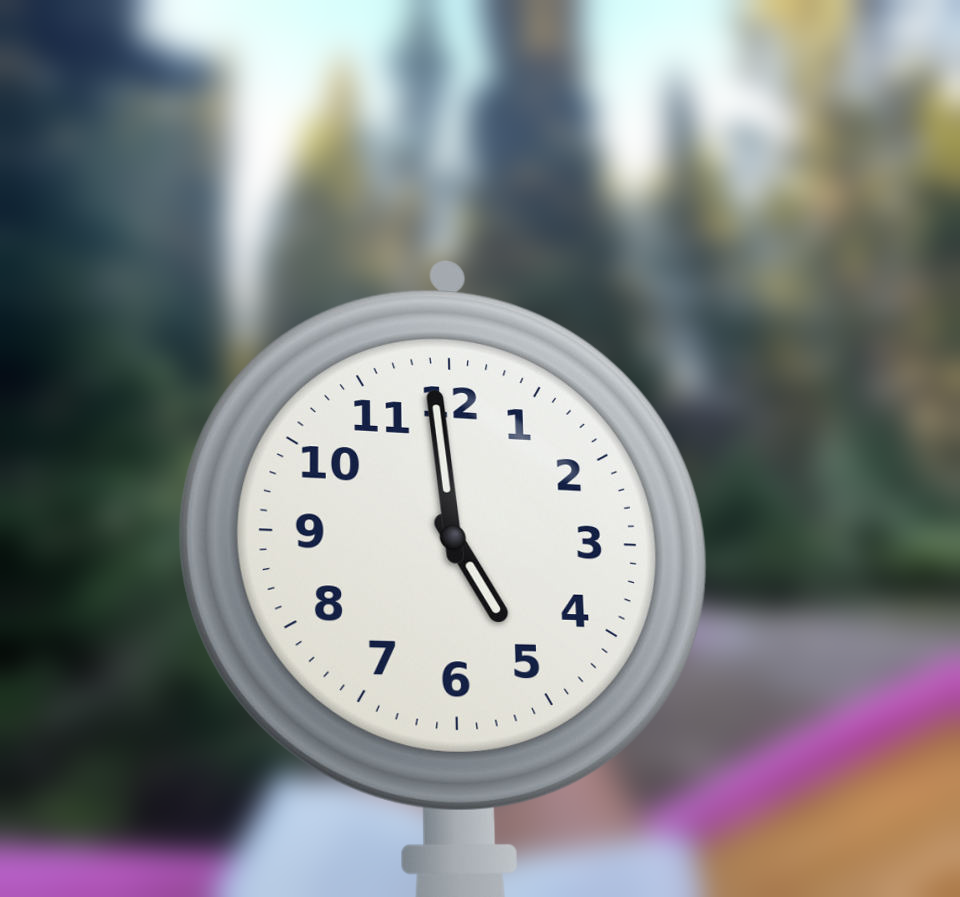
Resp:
**4:59**
